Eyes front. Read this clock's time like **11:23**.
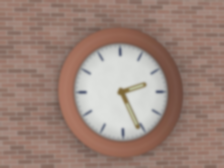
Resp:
**2:26**
